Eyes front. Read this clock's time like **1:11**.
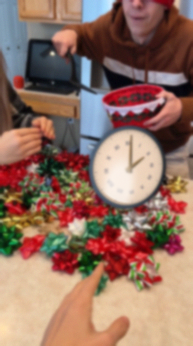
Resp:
**2:01**
